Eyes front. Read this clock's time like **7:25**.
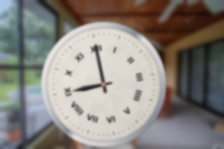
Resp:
**9:00**
